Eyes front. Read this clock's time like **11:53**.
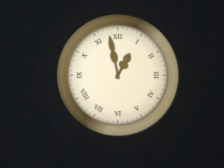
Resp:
**12:58**
